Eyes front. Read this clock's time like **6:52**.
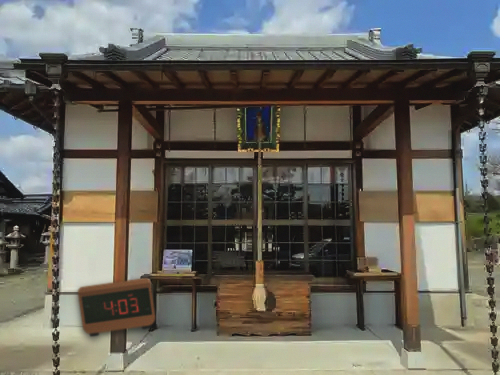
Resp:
**4:03**
